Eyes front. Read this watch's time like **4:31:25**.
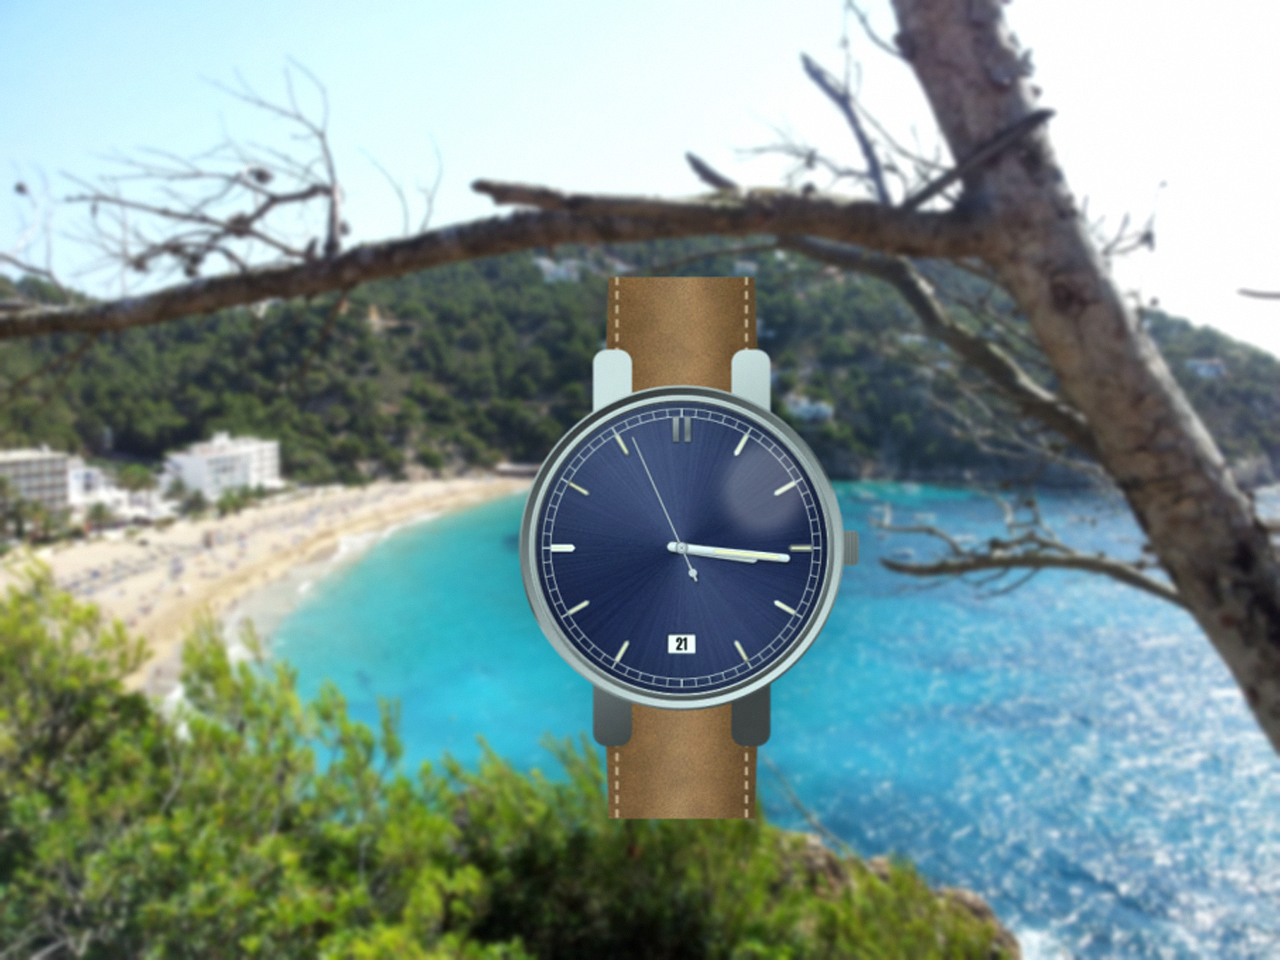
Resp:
**3:15:56**
